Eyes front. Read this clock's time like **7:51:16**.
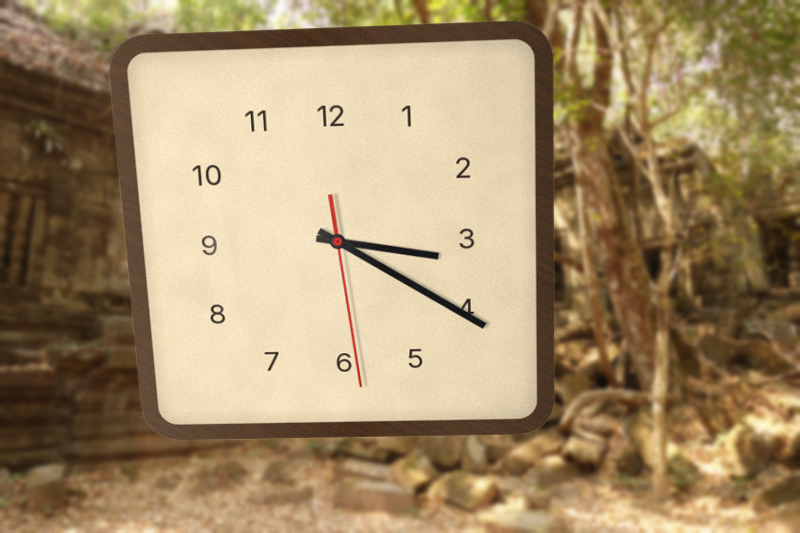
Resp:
**3:20:29**
